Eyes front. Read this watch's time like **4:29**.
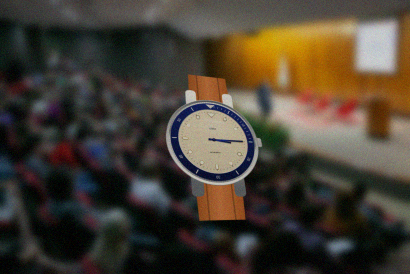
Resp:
**3:15**
